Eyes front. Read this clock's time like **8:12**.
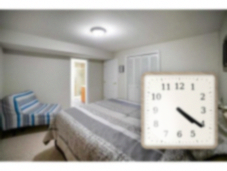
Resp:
**4:21**
